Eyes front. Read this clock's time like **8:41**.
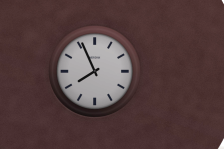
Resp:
**7:56**
